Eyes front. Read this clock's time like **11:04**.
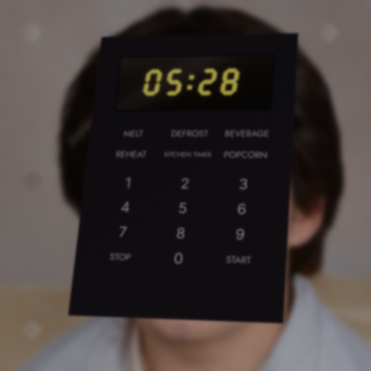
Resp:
**5:28**
